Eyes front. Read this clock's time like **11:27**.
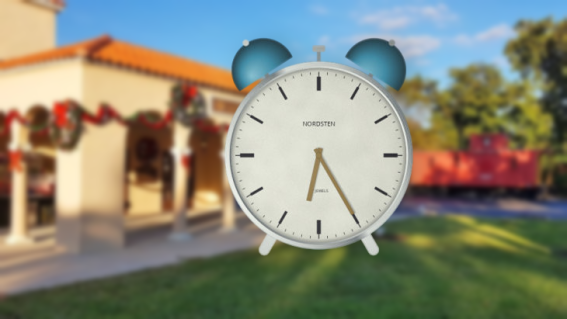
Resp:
**6:25**
